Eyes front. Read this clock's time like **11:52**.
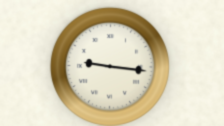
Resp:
**9:16**
